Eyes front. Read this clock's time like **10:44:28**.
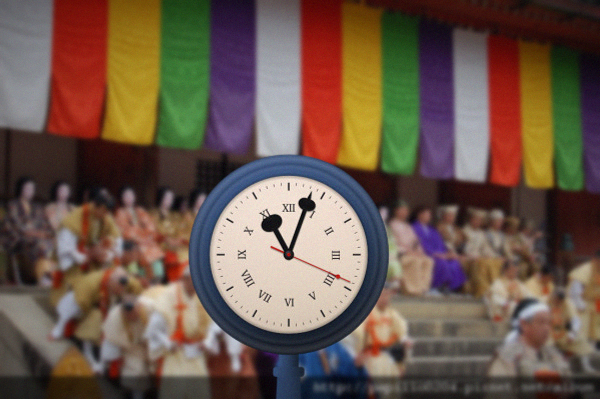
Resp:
**11:03:19**
